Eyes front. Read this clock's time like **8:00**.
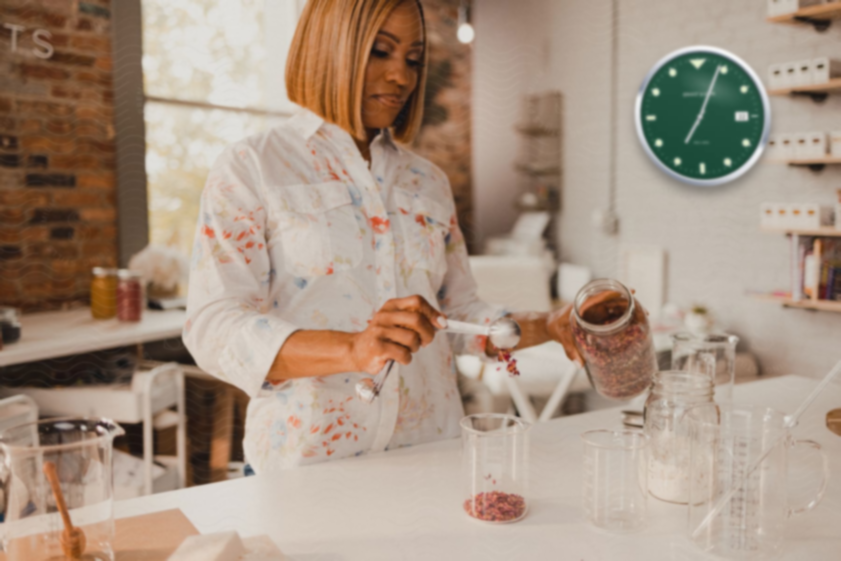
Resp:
**7:04**
